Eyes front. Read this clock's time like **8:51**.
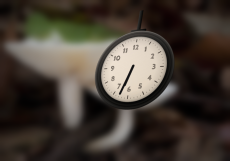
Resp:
**6:33**
